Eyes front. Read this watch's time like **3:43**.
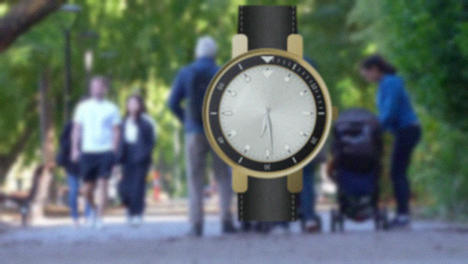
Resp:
**6:29**
